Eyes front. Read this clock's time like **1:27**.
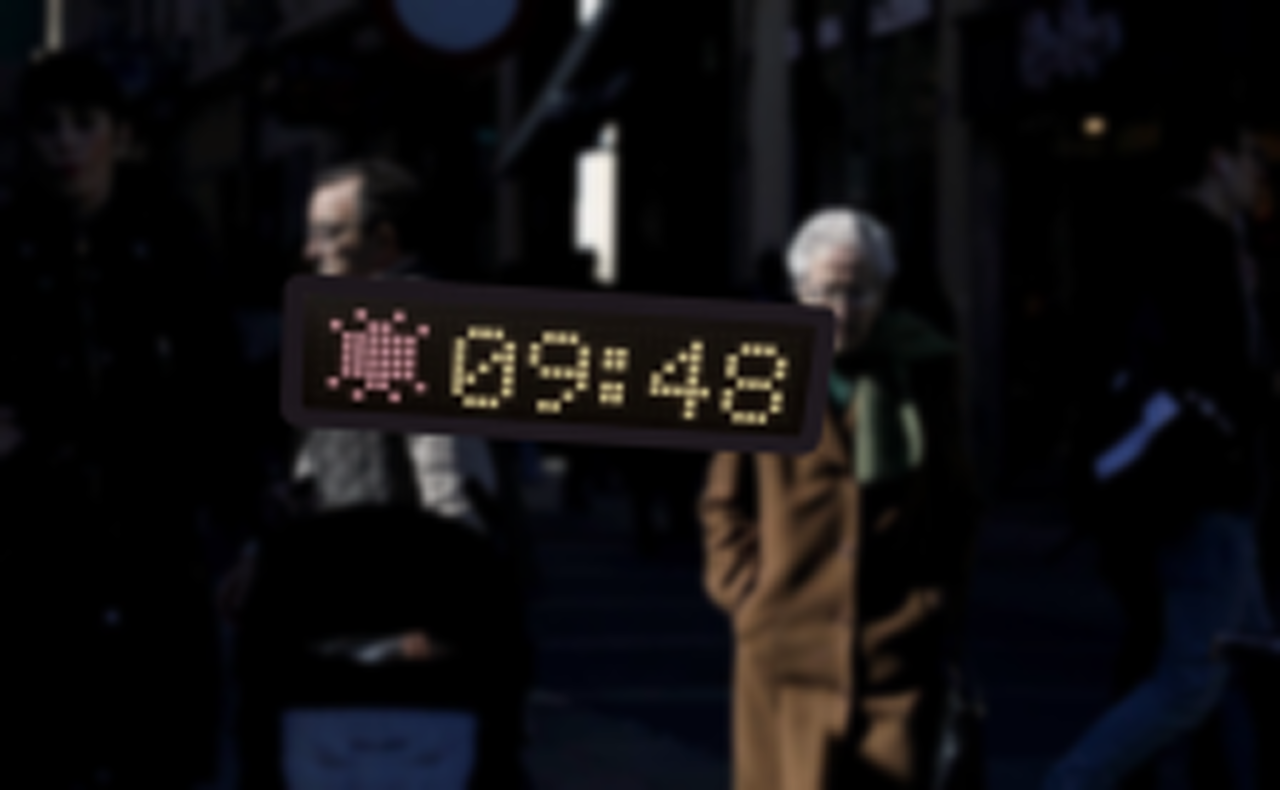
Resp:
**9:48**
